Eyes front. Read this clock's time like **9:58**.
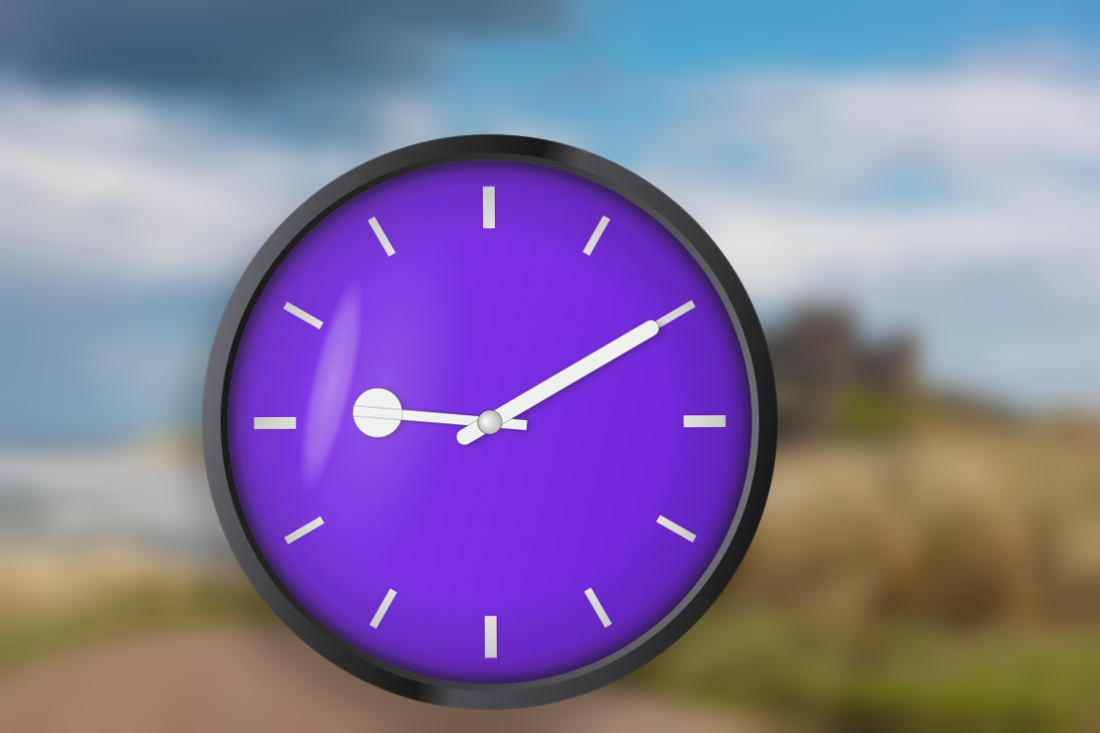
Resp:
**9:10**
